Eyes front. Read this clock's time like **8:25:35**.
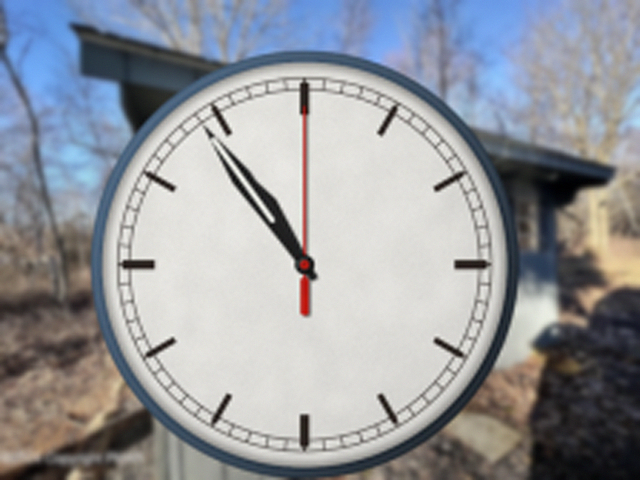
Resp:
**10:54:00**
